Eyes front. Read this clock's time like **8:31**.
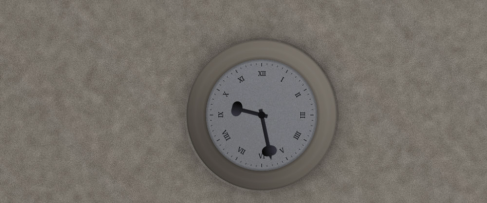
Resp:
**9:28**
